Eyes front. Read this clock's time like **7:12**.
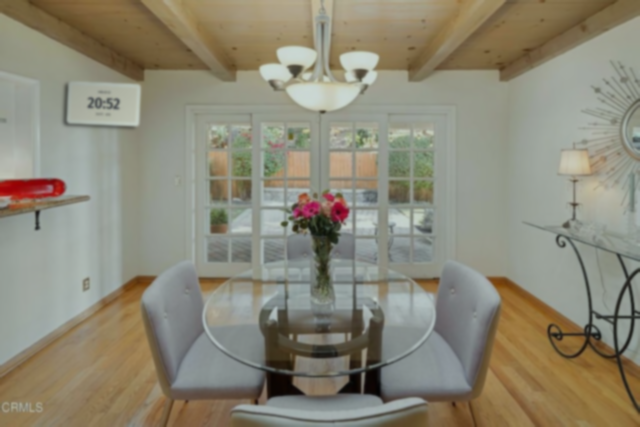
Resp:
**20:52**
